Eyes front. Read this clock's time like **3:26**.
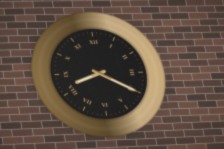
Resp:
**8:20**
